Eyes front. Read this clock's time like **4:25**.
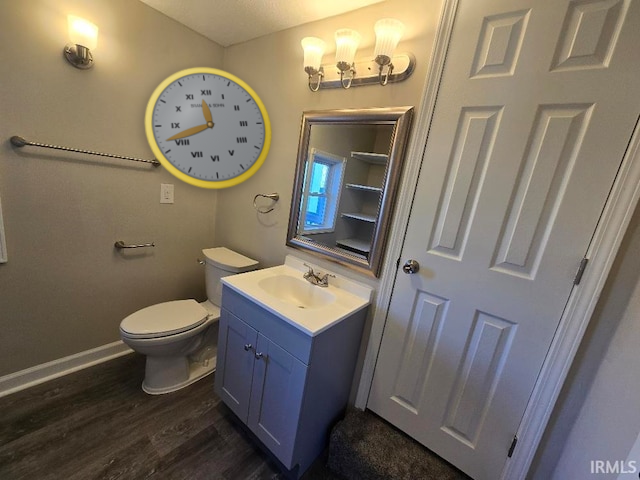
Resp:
**11:42**
